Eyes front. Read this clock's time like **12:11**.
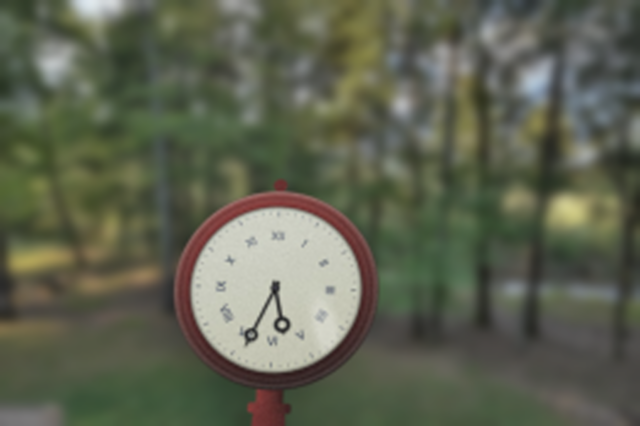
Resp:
**5:34**
